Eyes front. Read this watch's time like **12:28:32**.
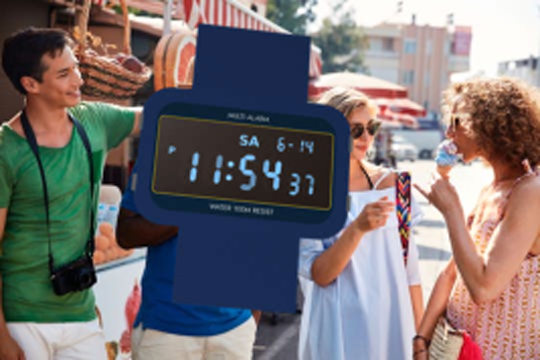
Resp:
**11:54:37**
